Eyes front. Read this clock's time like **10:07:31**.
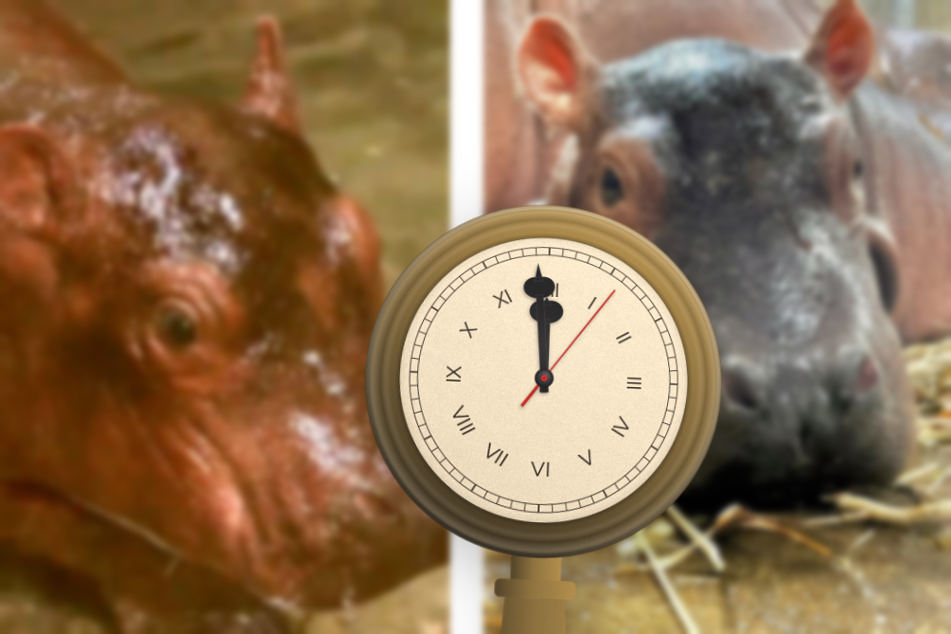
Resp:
**11:59:06**
